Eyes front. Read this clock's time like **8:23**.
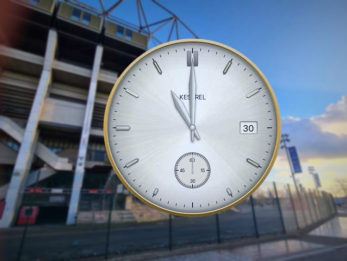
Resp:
**11:00**
